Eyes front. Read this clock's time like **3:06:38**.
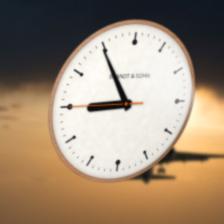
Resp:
**8:54:45**
